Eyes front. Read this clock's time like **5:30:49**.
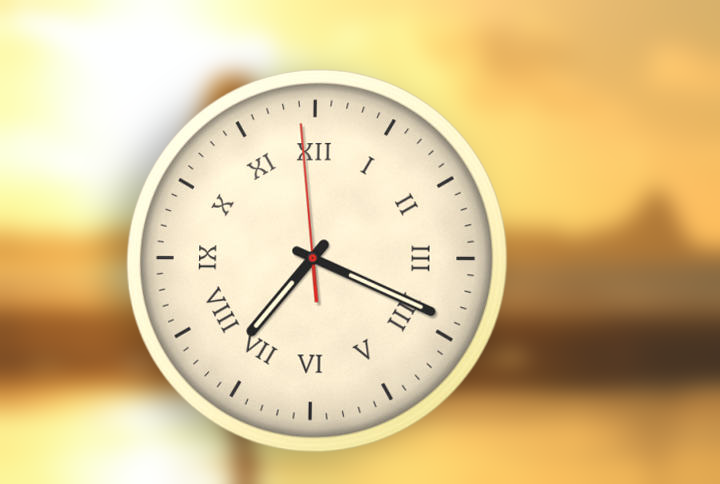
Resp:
**7:18:59**
